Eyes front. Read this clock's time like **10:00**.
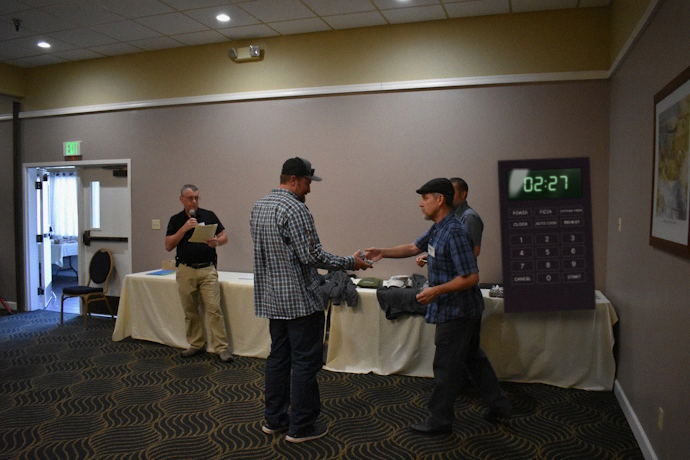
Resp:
**2:27**
